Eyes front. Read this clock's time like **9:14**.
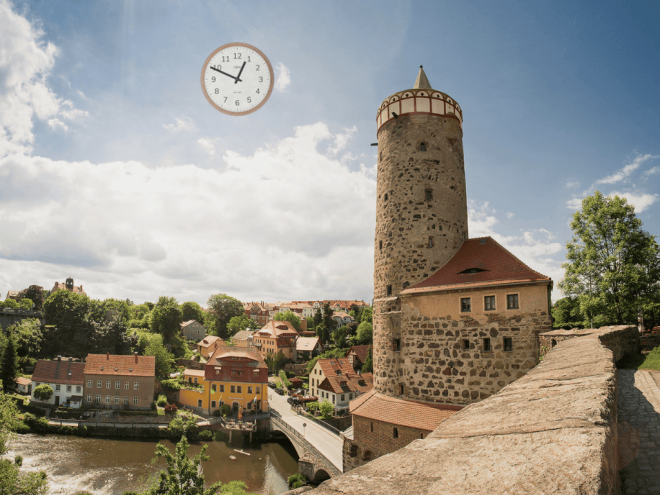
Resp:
**12:49**
